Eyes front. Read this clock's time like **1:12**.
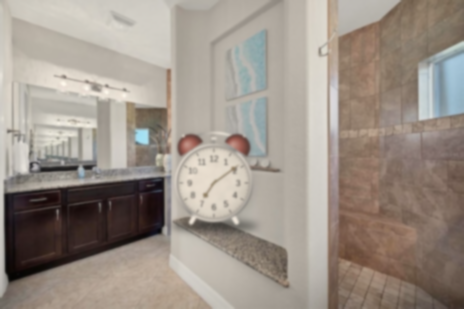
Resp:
**7:09**
